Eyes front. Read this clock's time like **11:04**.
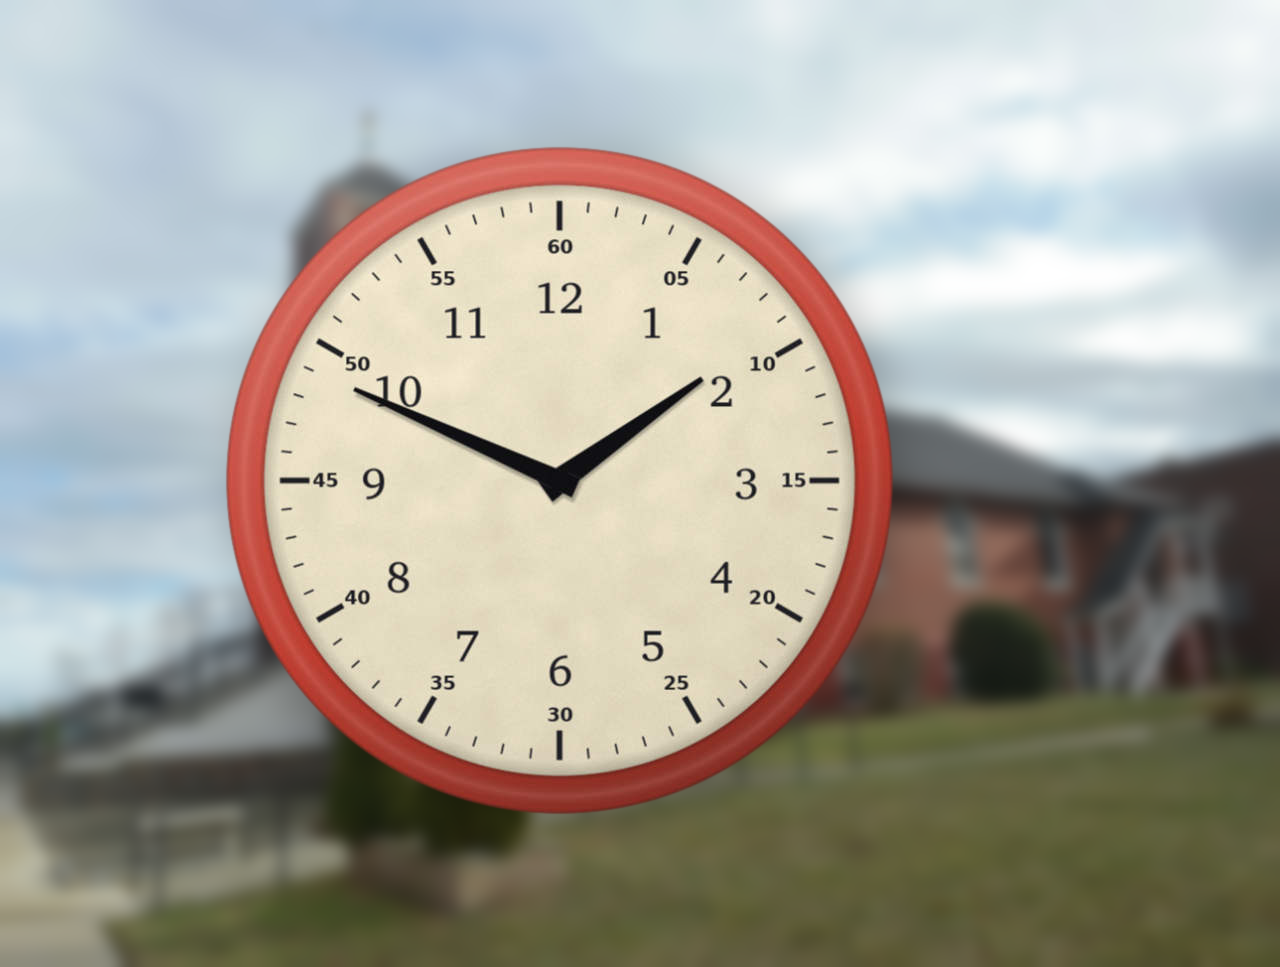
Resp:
**1:49**
